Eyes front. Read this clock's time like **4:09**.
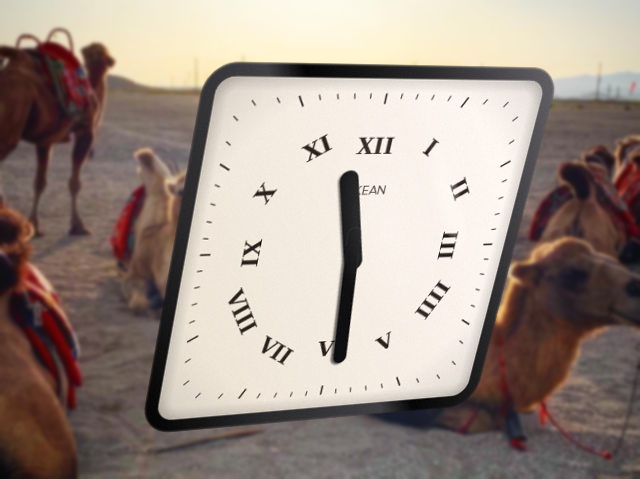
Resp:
**11:29**
